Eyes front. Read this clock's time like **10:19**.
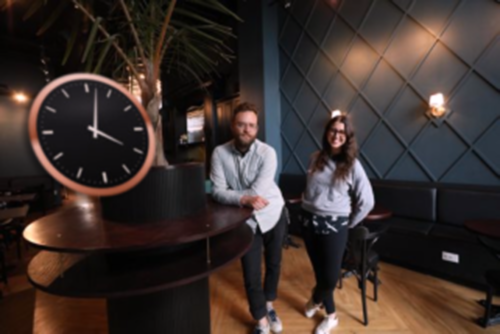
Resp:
**4:02**
